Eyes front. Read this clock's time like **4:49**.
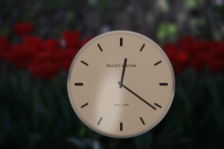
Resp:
**12:21**
